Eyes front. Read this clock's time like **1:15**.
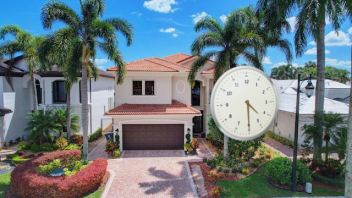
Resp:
**4:30**
